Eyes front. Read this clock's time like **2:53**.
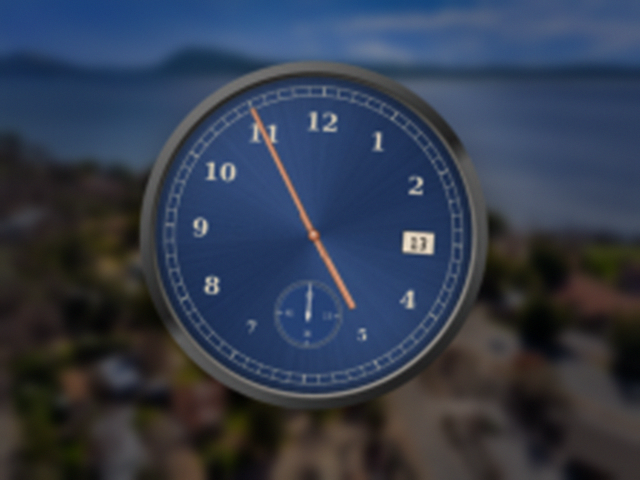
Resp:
**4:55**
